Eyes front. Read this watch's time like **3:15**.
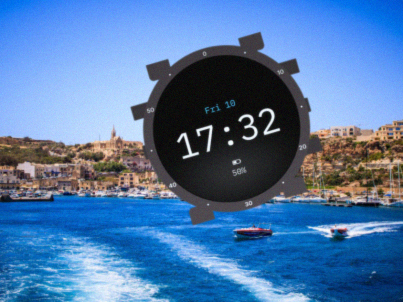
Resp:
**17:32**
